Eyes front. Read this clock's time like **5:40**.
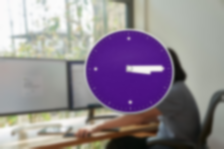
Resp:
**3:15**
